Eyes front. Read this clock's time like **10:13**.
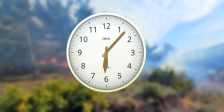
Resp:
**6:07**
